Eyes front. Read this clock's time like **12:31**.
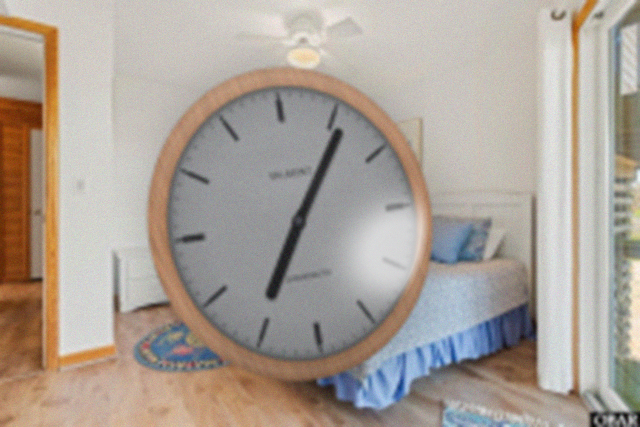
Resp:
**7:06**
